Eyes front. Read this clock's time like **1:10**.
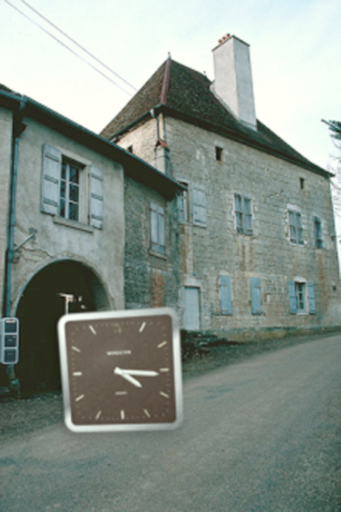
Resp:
**4:16**
